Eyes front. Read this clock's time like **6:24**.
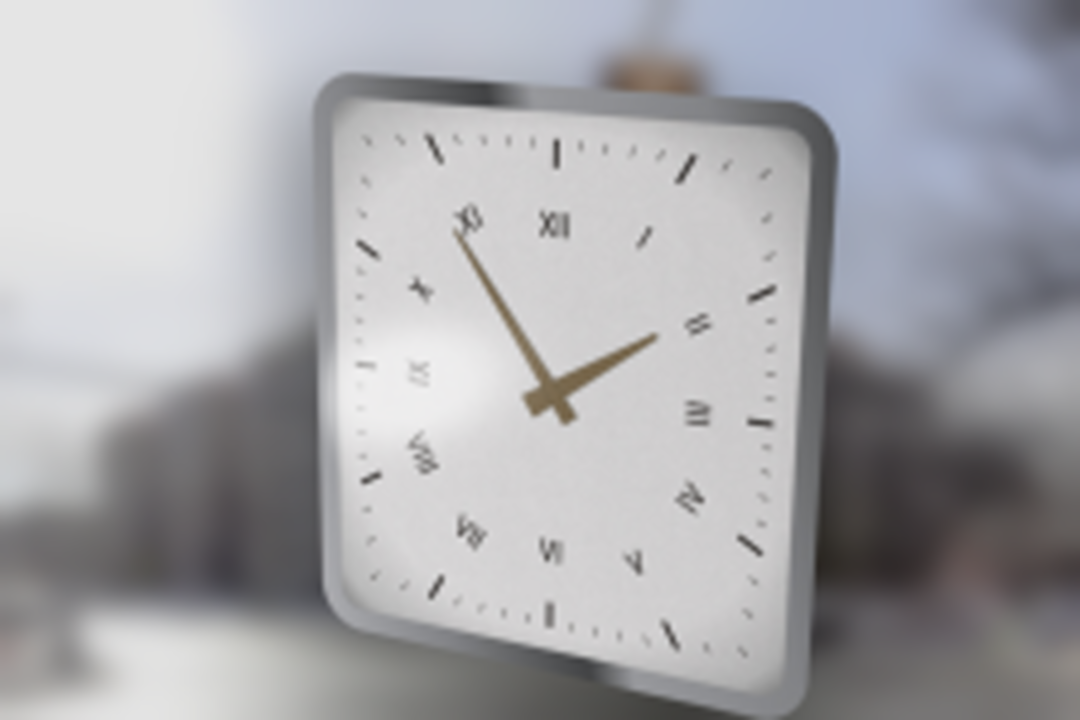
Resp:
**1:54**
